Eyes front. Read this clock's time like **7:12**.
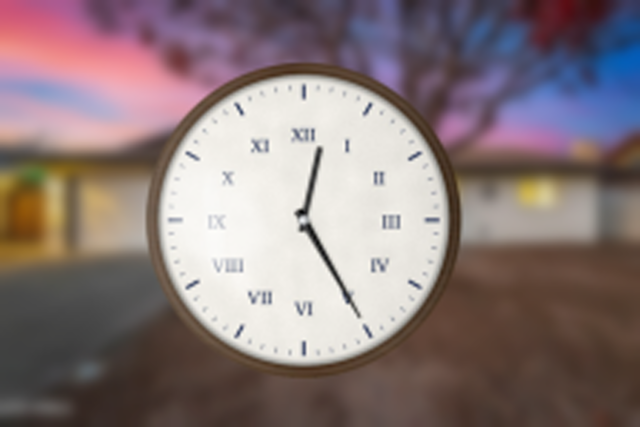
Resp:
**12:25**
